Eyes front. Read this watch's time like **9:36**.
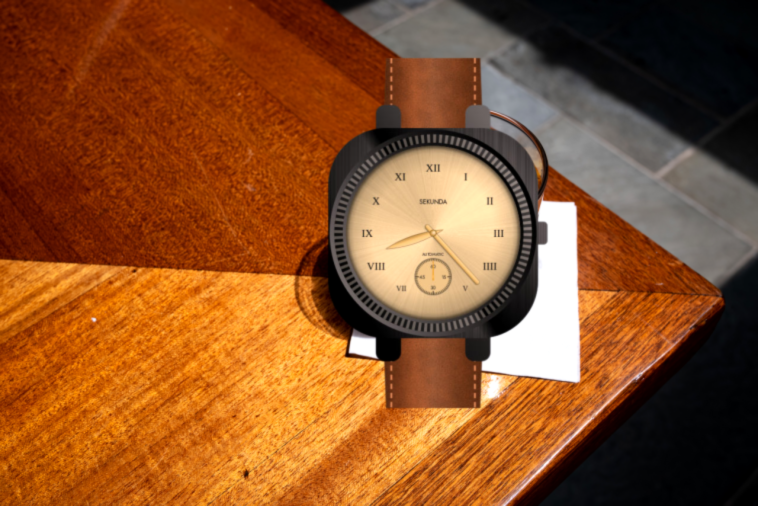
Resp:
**8:23**
